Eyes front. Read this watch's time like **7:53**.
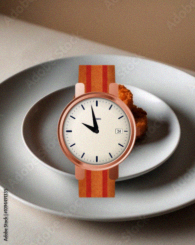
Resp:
**9:58**
